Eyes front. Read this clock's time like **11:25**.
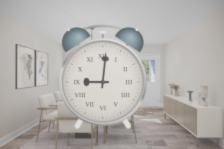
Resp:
**9:01**
